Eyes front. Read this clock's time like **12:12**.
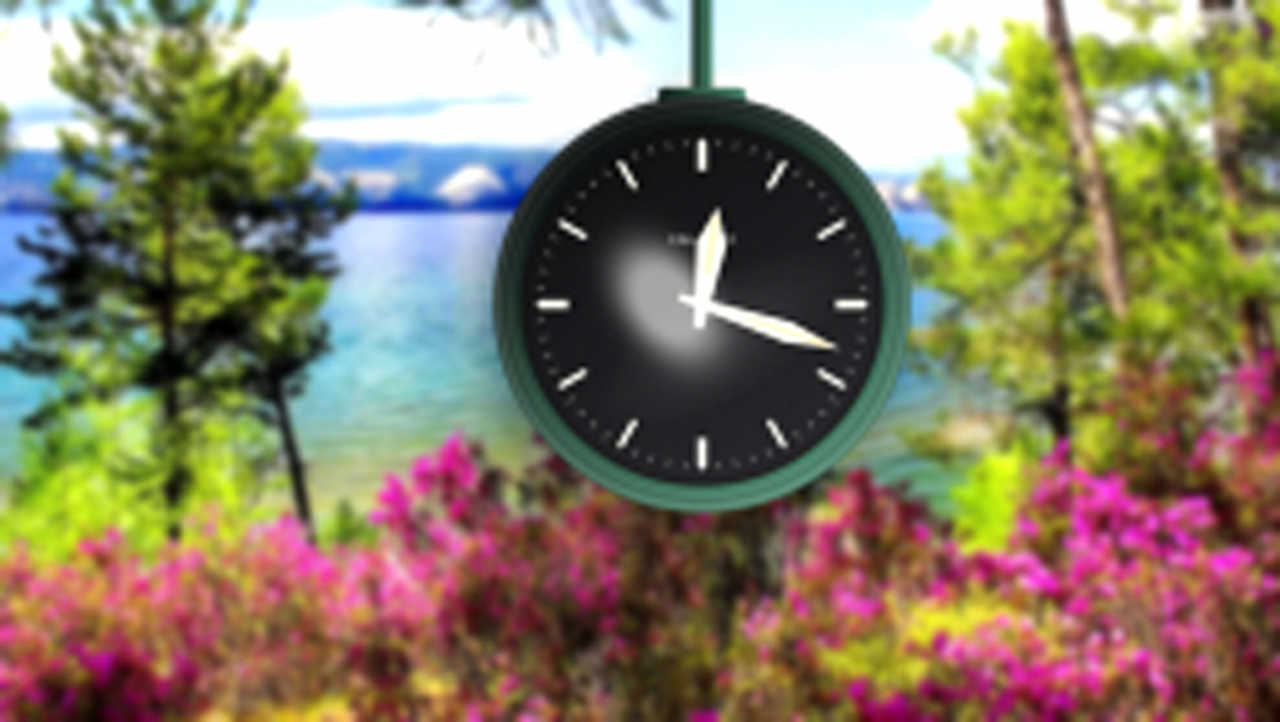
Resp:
**12:18**
